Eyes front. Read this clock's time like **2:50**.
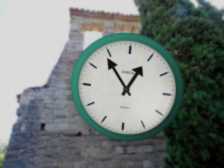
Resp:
**12:54**
